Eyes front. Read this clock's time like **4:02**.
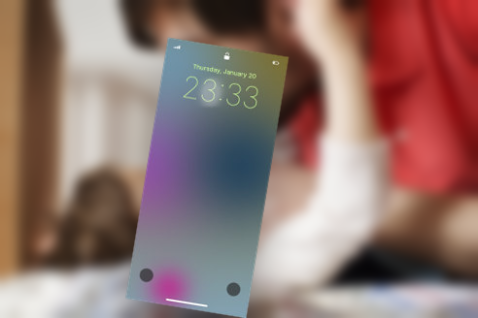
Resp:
**23:33**
